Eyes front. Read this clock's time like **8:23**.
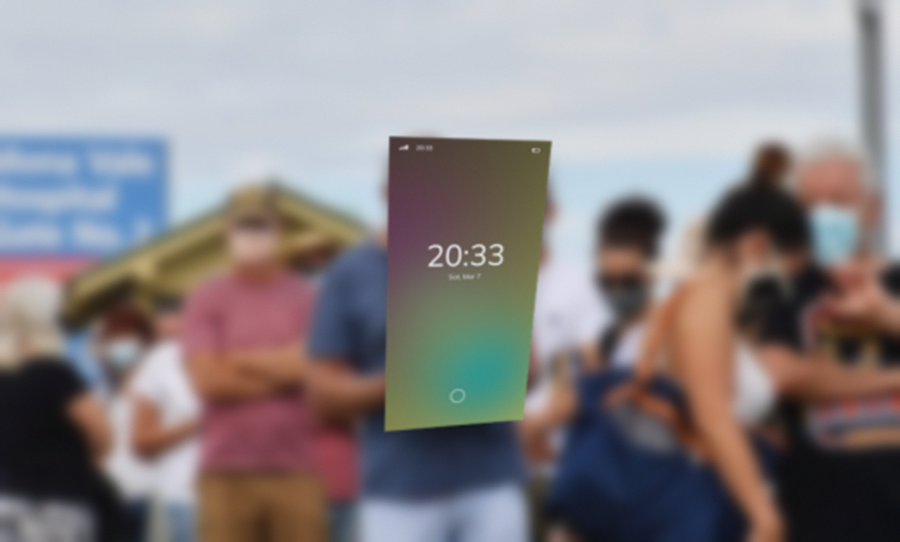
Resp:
**20:33**
